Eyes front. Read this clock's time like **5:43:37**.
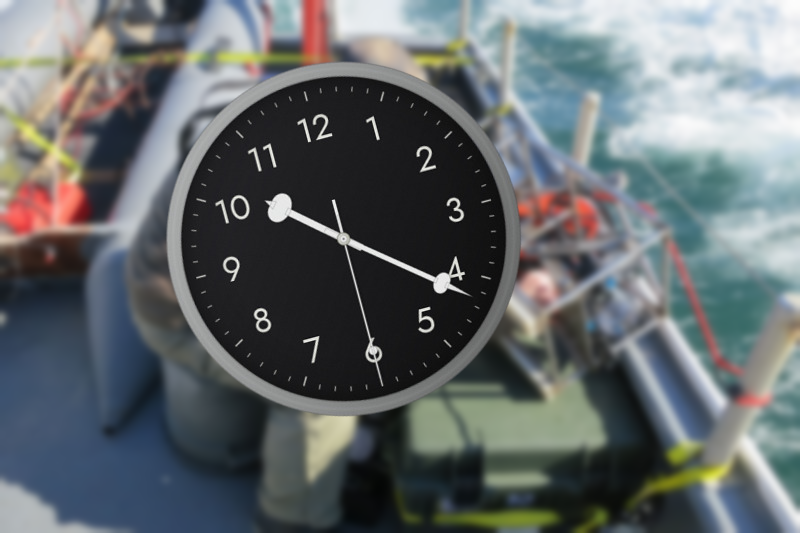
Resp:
**10:21:30**
